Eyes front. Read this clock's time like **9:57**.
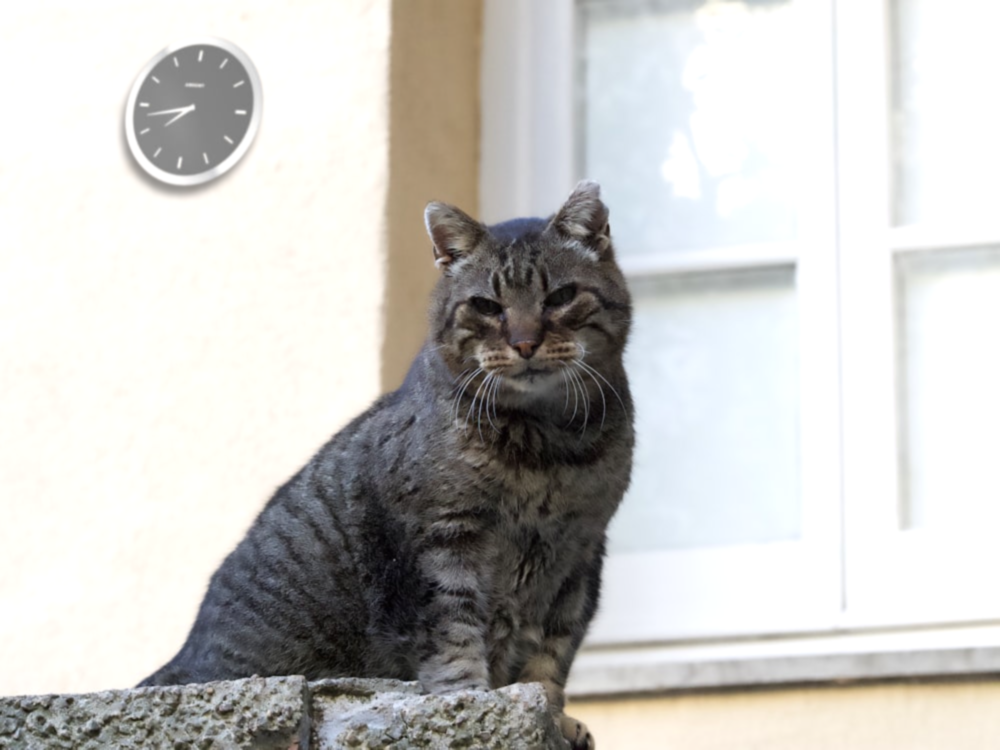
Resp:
**7:43**
